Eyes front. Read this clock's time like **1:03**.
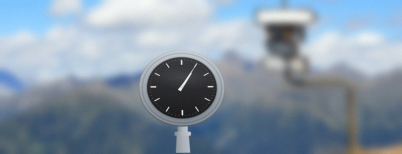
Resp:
**1:05**
